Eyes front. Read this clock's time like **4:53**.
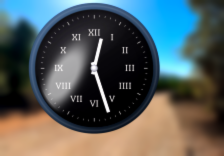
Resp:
**12:27**
